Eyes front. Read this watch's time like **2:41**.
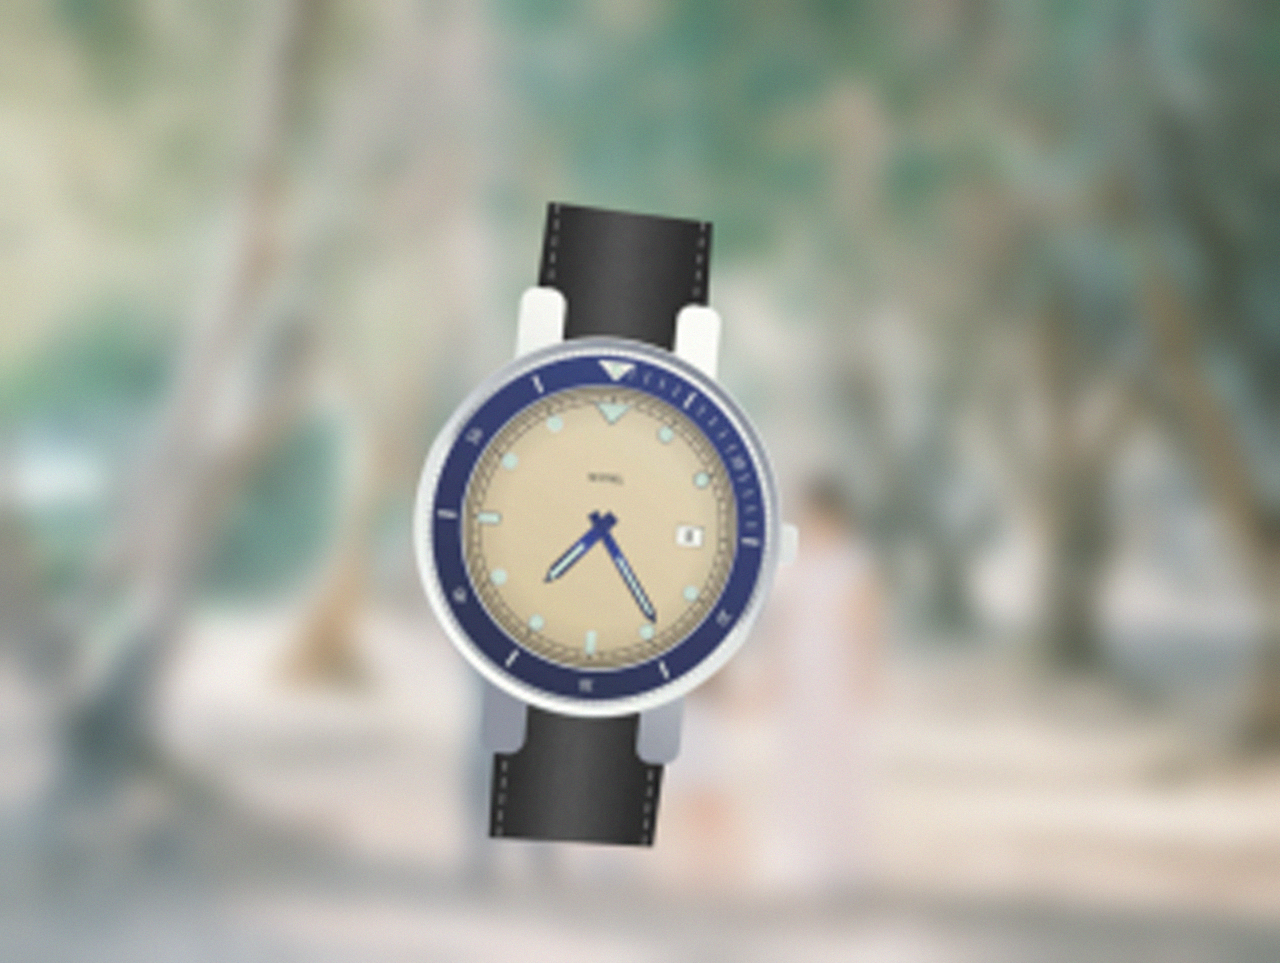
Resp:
**7:24**
